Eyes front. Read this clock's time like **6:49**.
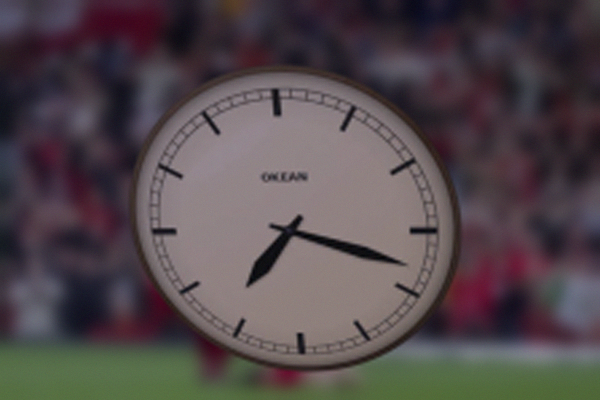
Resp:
**7:18**
